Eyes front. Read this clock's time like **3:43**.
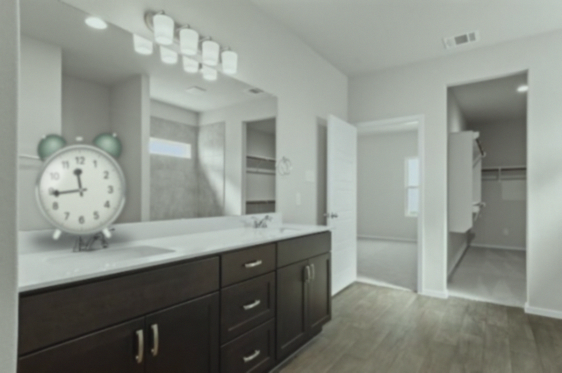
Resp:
**11:44**
